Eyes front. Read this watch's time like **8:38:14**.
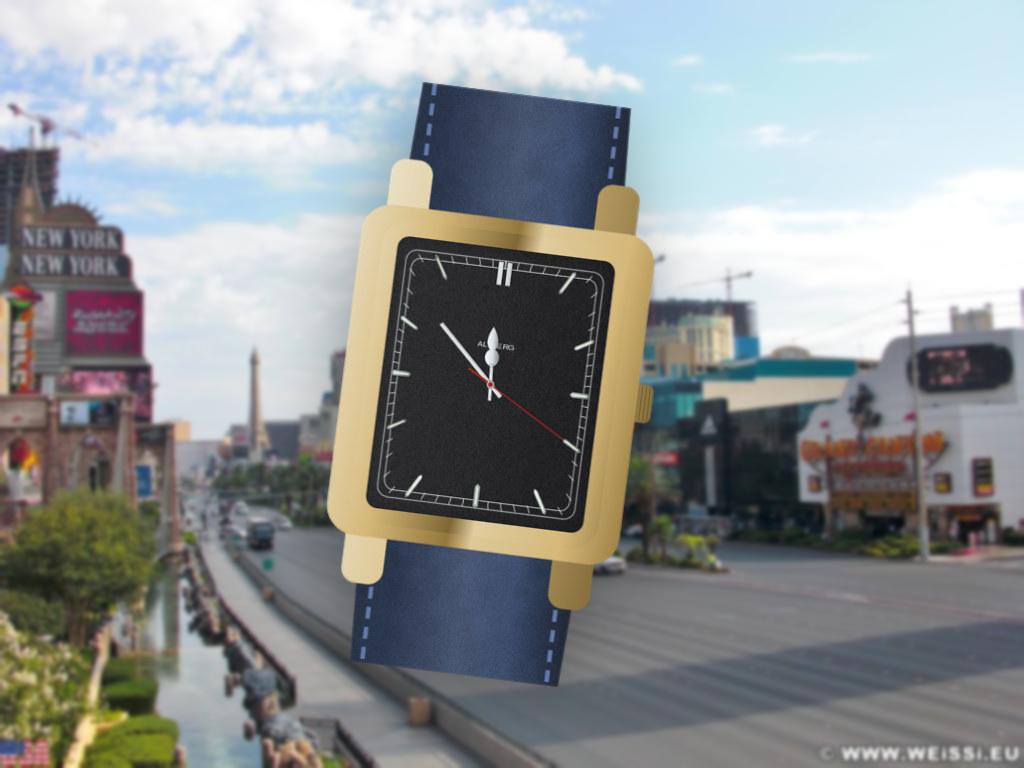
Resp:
**11:52:20**
